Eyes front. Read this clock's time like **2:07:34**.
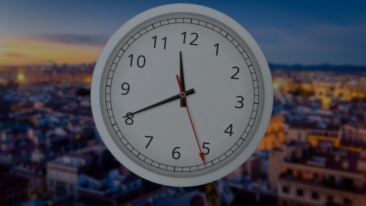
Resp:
**11:40:26**
